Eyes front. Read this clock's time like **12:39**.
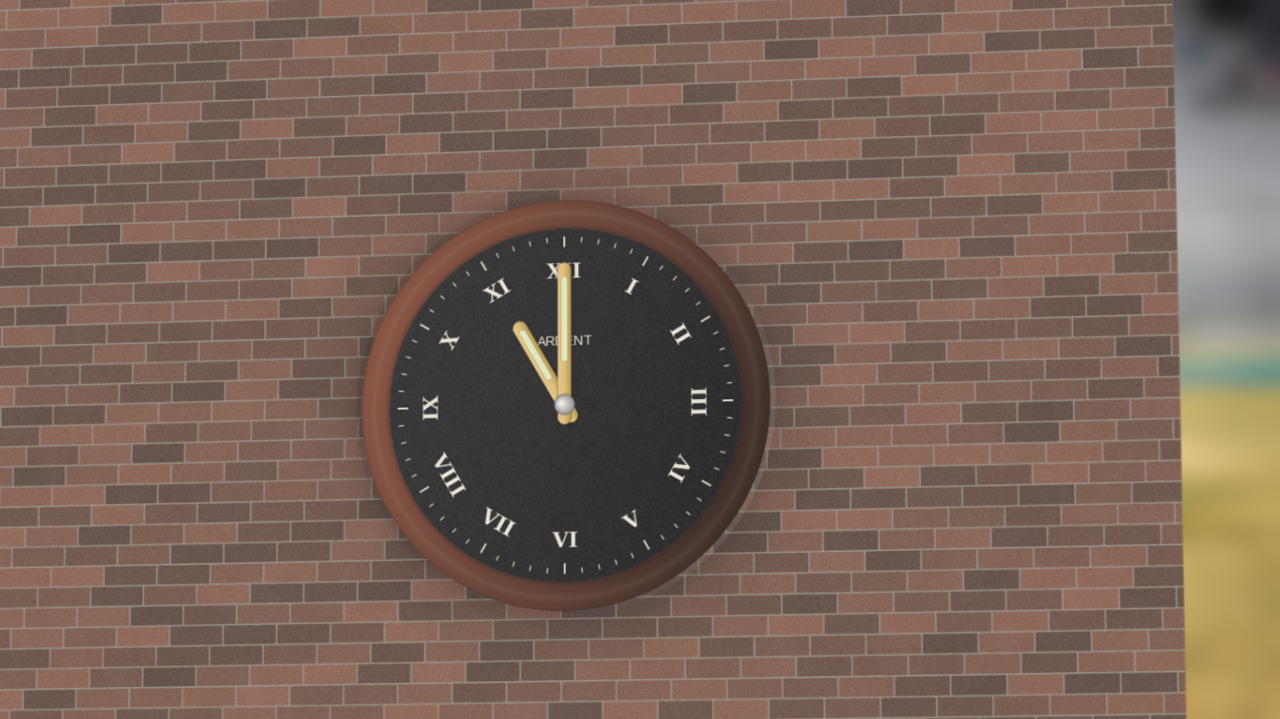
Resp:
**11:00**
